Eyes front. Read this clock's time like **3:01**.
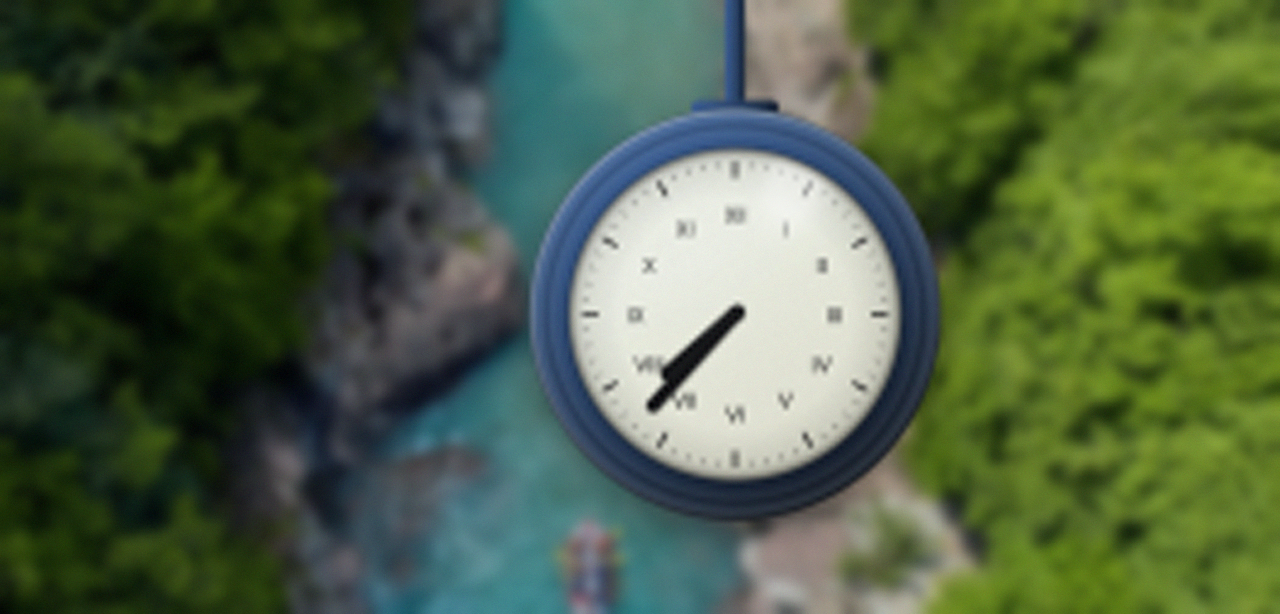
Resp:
**7:37**
